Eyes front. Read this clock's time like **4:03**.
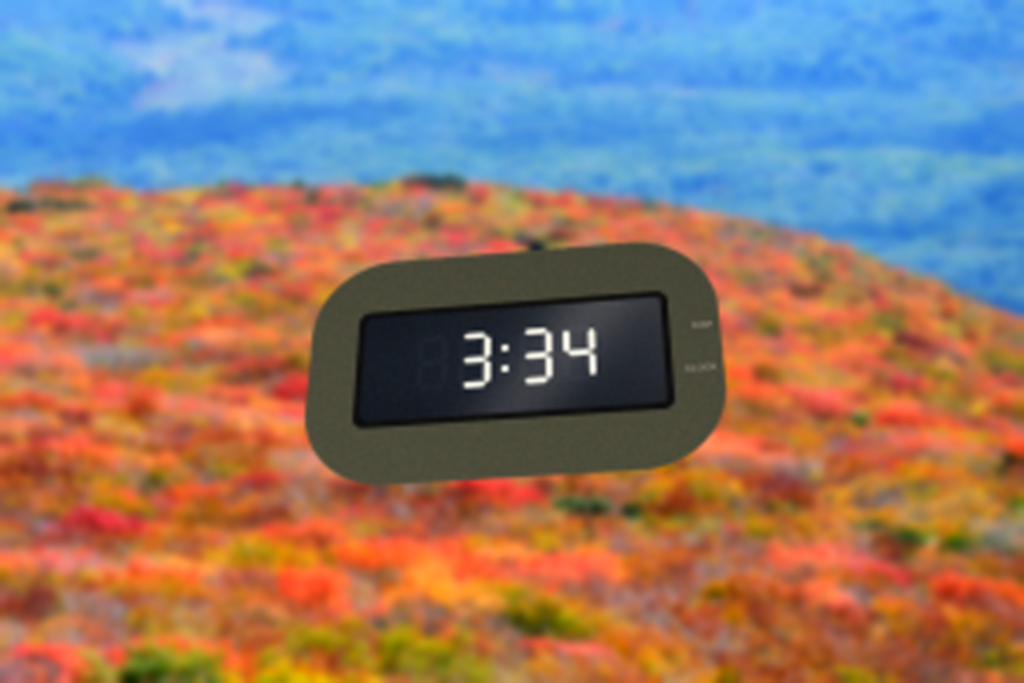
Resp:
**3:34**
